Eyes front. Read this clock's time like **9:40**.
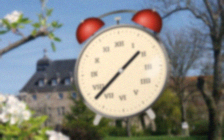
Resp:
**1:38**
